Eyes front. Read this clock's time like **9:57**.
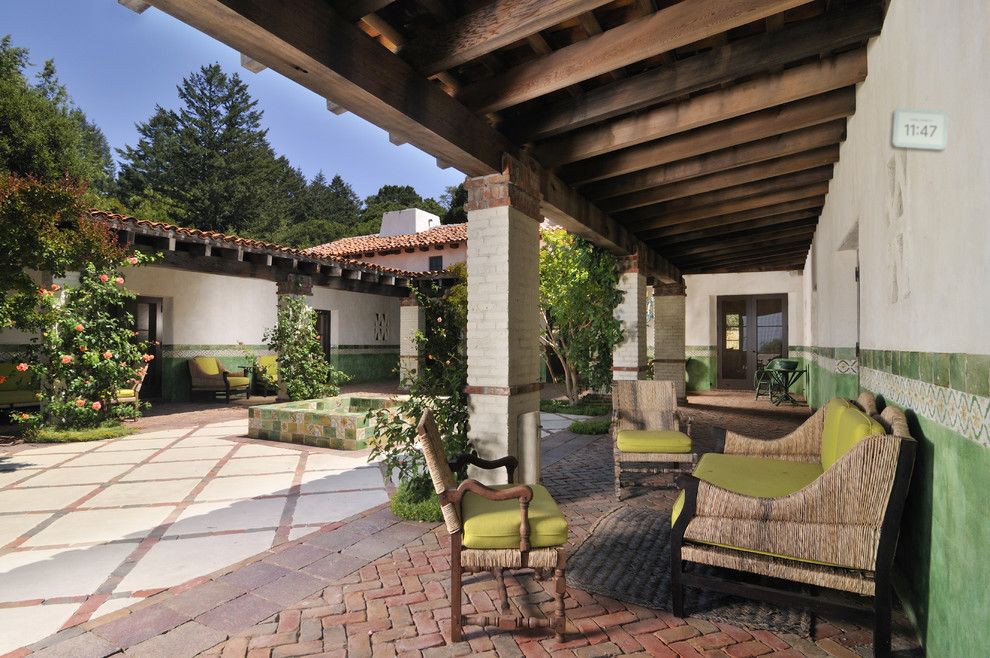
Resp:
**11:47**
